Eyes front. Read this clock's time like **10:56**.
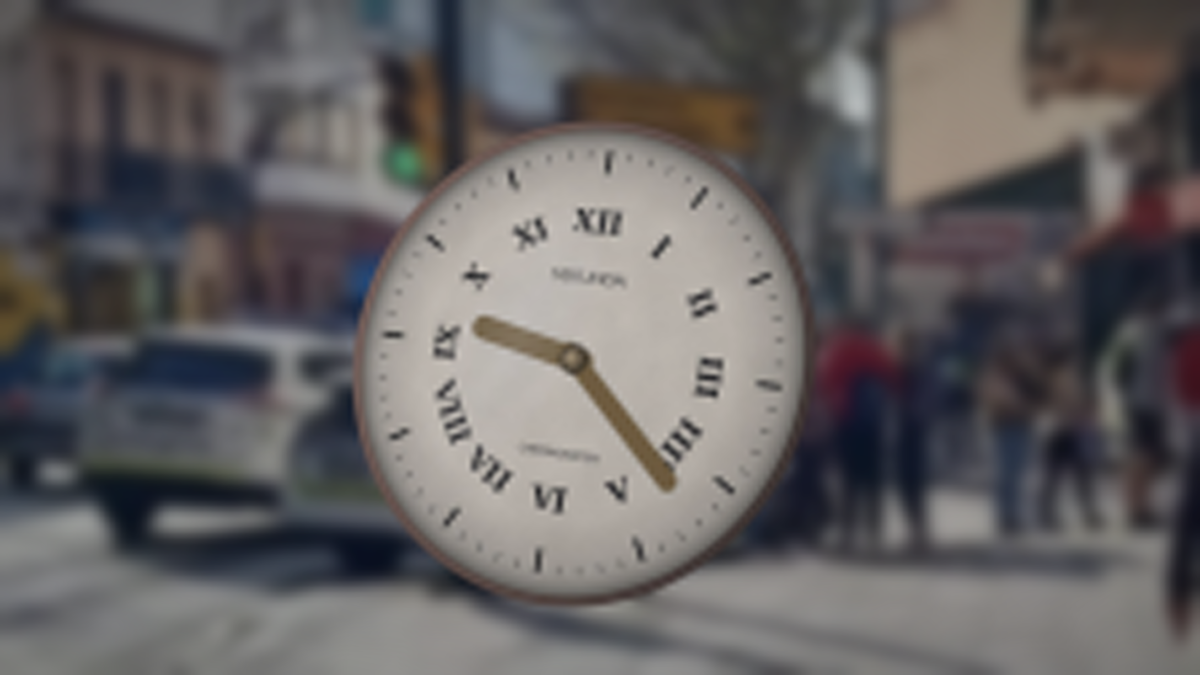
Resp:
**9:22**
